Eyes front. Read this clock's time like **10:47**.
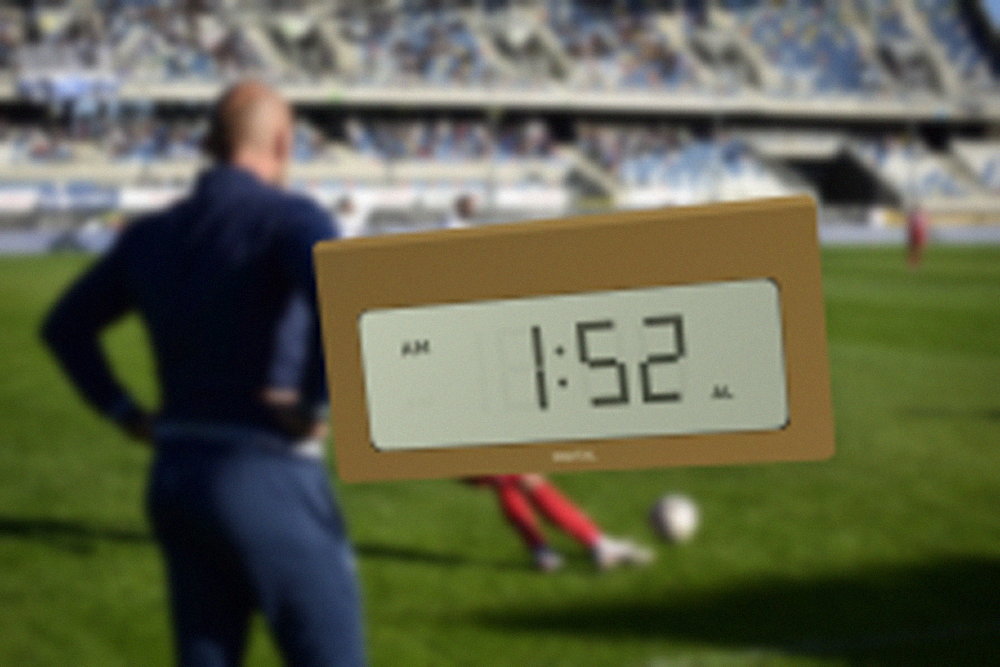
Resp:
**1:52**
